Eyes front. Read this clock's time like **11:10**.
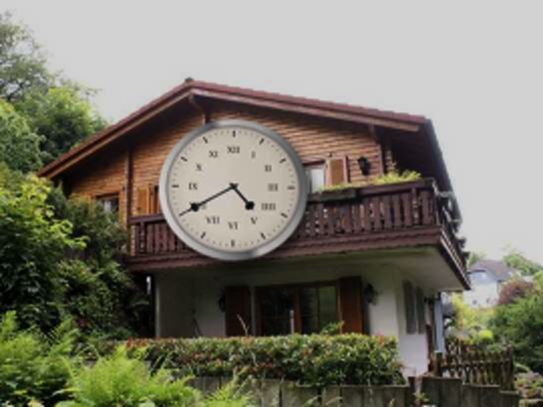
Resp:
**4:40**
